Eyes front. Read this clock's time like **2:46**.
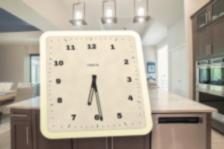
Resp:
**6:29**
